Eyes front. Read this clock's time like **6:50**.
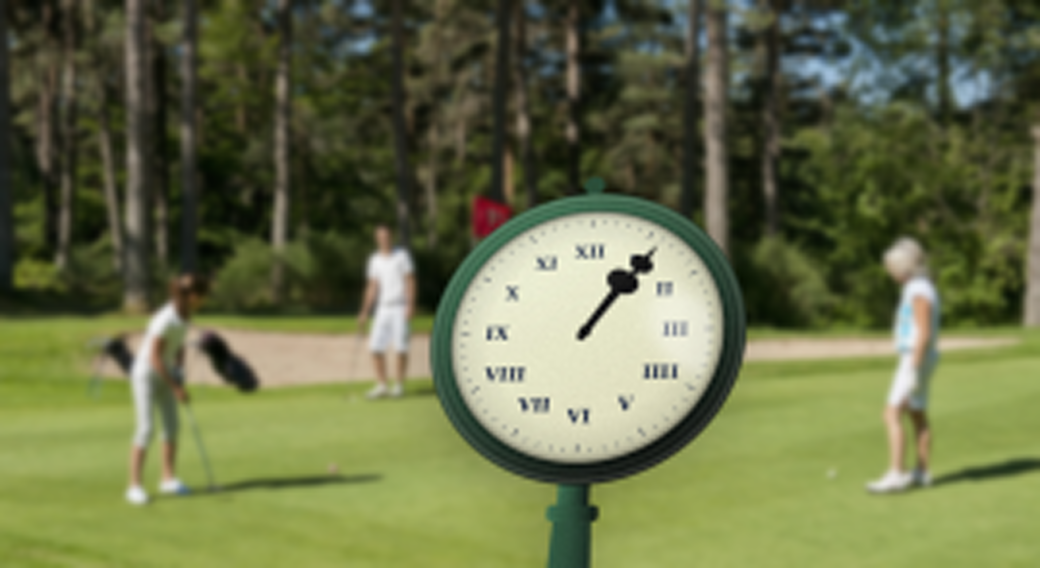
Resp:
**1:06**
